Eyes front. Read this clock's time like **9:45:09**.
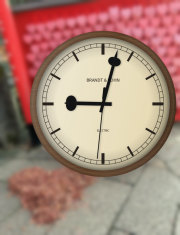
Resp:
**9:02:31**
